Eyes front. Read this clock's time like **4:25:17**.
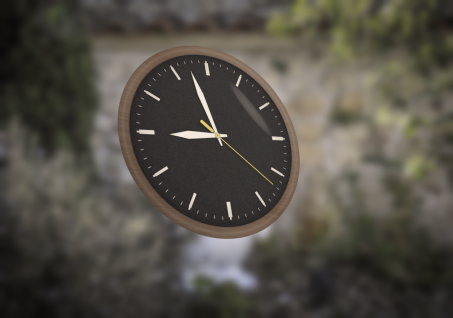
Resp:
**8:57:22**
